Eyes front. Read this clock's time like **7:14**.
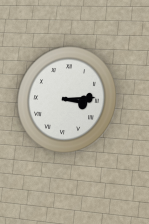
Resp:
**3:14**
